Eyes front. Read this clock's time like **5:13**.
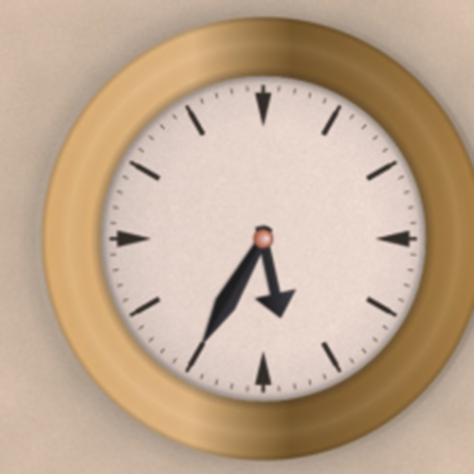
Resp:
**5:35**
